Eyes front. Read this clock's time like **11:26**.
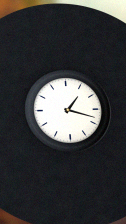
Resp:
**1:18**
